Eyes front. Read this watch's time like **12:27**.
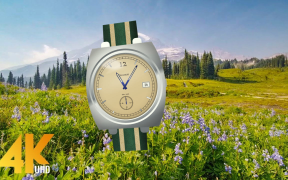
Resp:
**11:06**
